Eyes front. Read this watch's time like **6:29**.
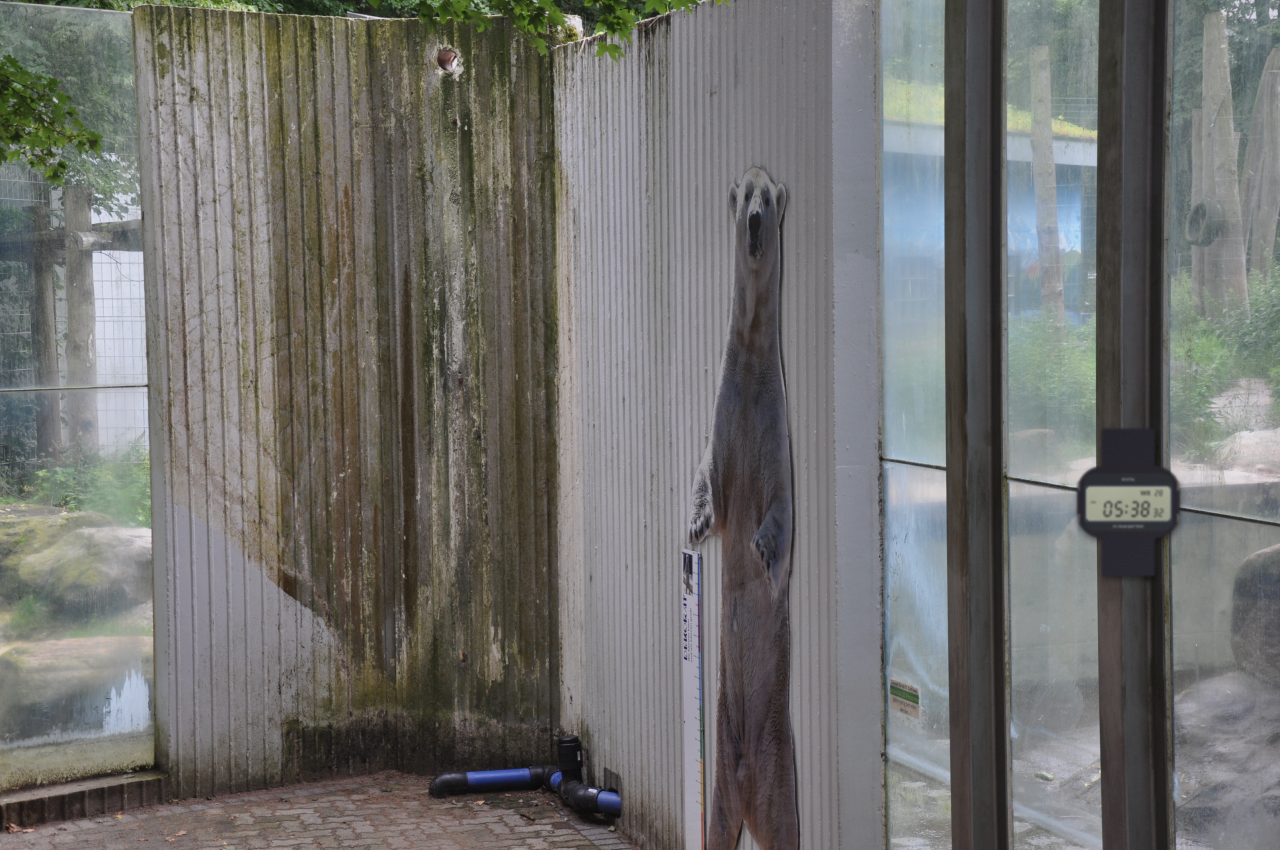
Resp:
**5:38**
